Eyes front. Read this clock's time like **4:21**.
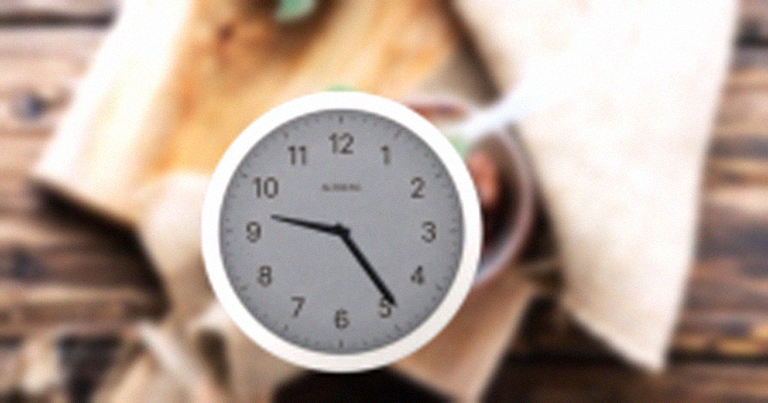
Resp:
**9:24**
